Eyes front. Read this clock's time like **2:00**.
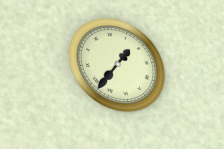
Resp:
**1:38**
